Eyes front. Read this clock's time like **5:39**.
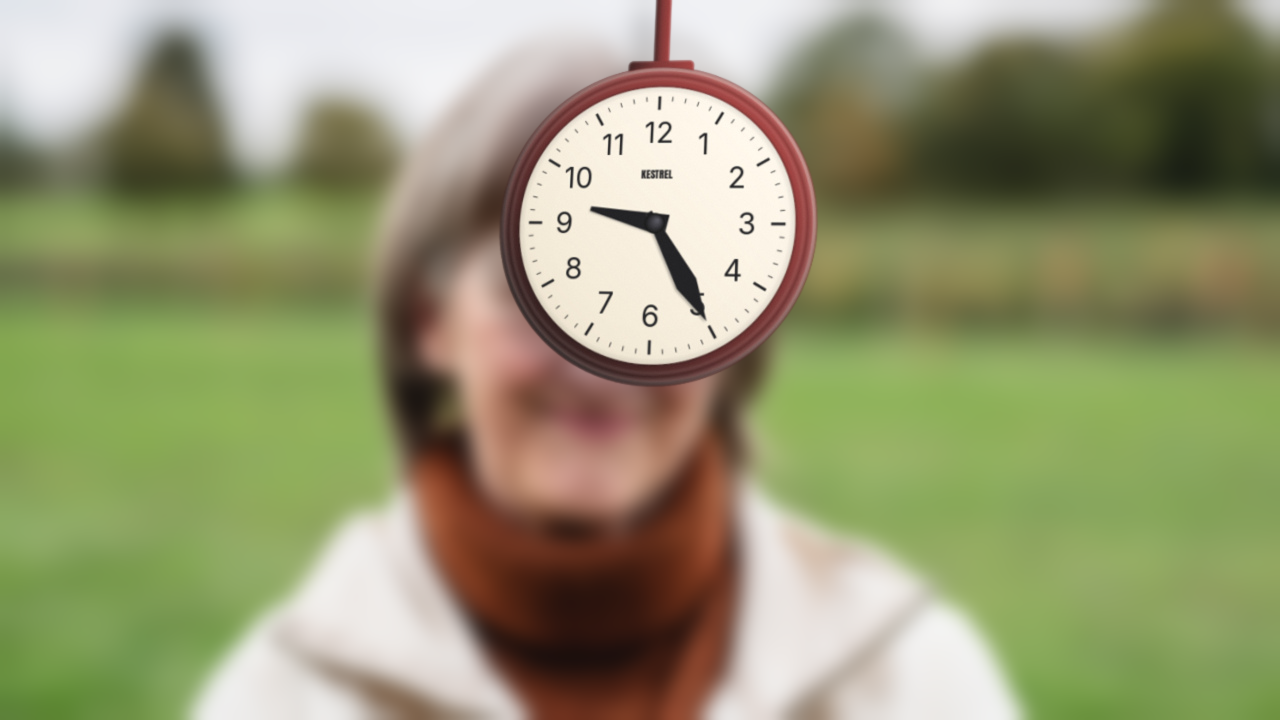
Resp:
**9:25**
